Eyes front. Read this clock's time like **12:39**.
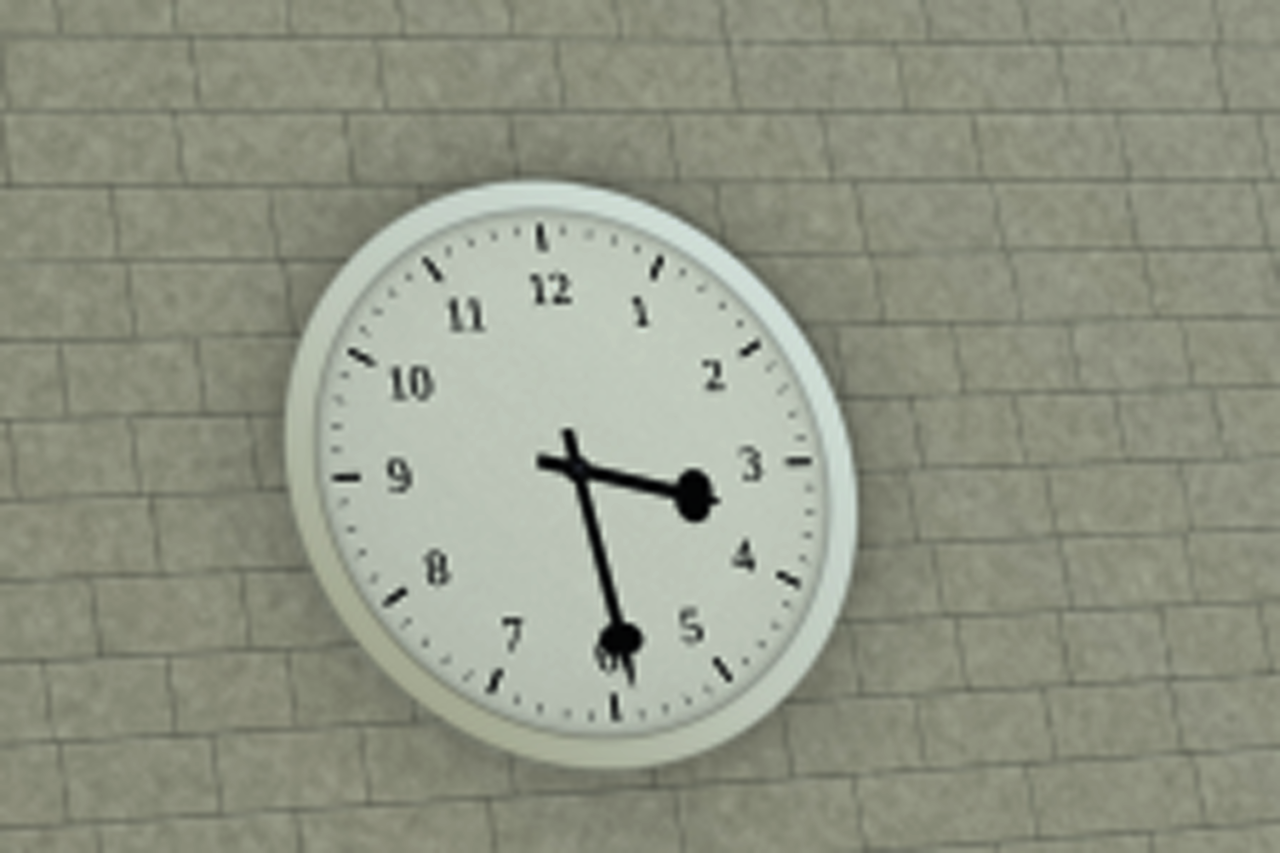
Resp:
**3:29**
